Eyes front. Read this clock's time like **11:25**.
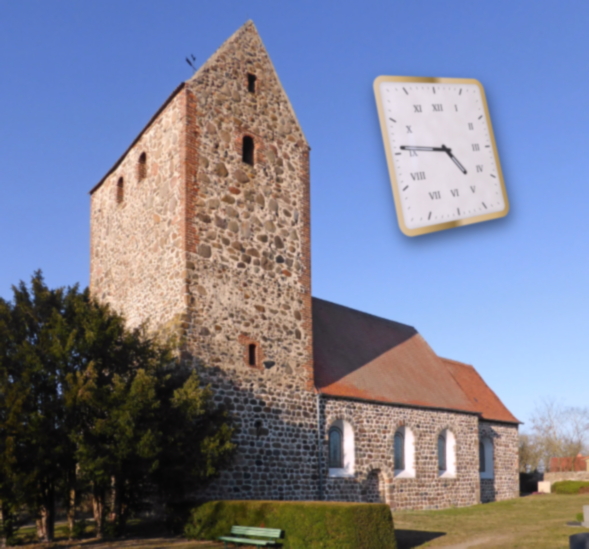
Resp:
**4:46**
